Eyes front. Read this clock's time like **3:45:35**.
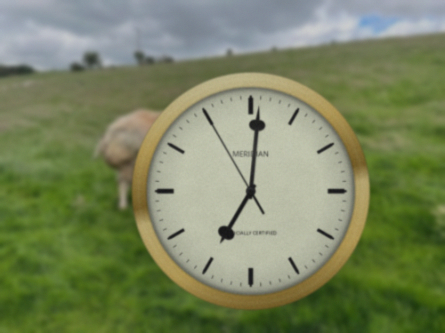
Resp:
**7:00:55**
